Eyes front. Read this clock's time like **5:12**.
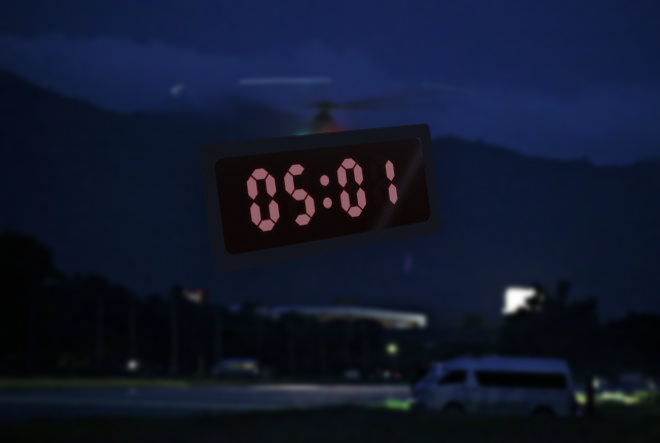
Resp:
**5:01**
